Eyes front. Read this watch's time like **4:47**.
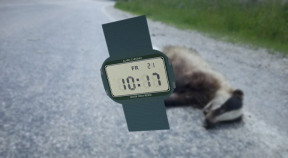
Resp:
**10:17**
